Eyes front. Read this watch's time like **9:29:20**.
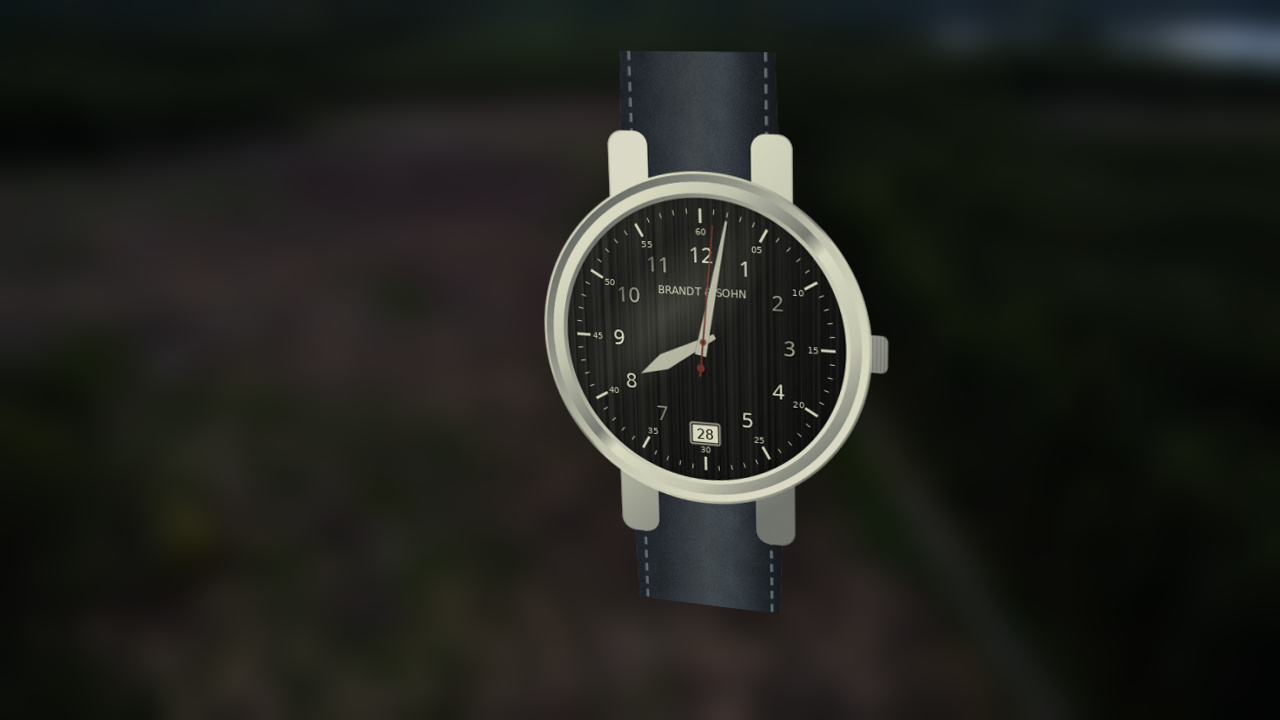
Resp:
**8:02:01**
